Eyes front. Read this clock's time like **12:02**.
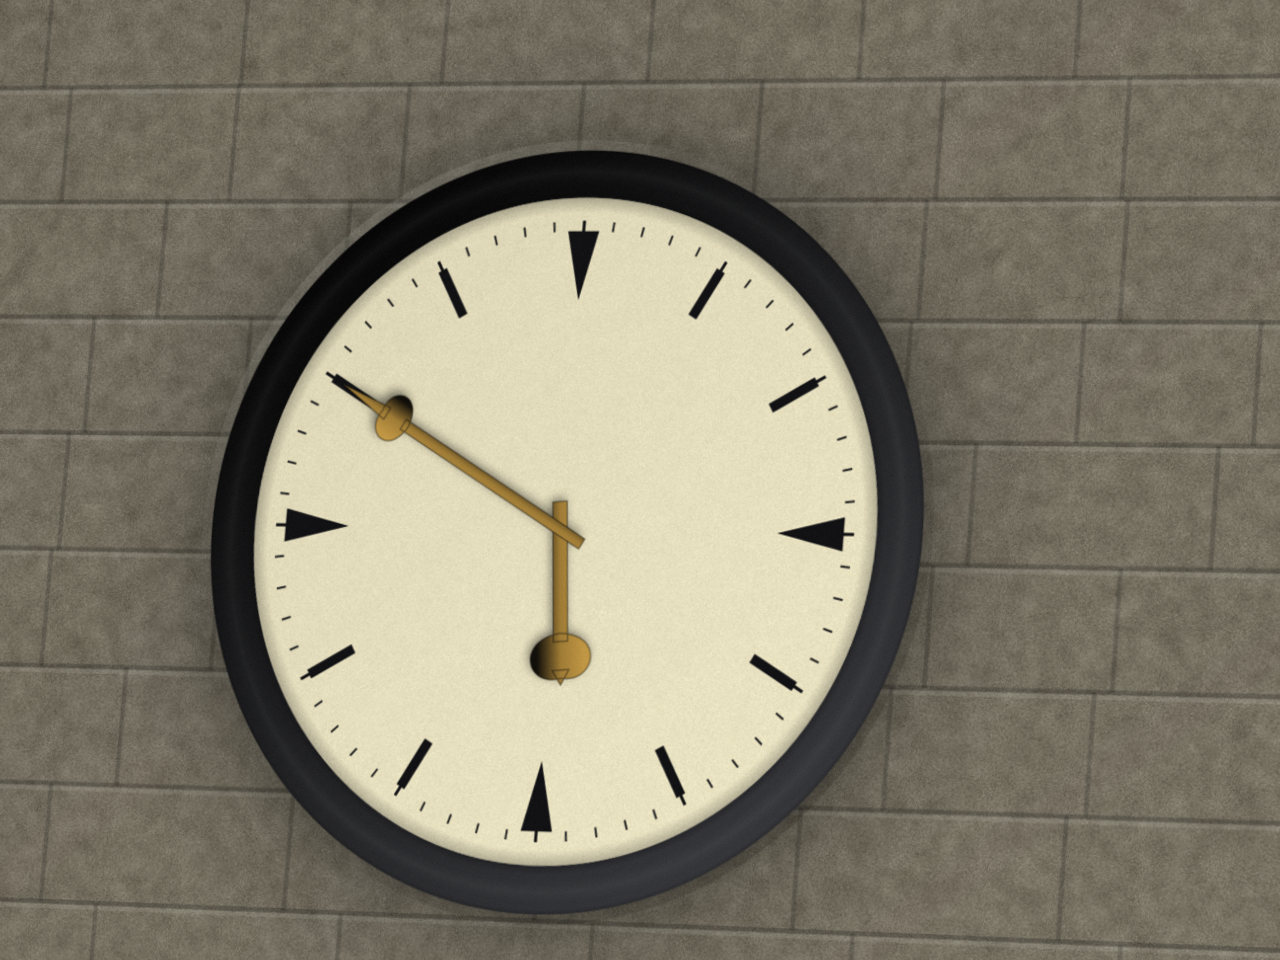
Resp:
**5:50**
